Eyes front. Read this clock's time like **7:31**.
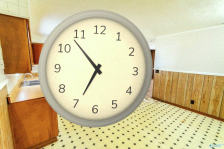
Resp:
**6:53**
